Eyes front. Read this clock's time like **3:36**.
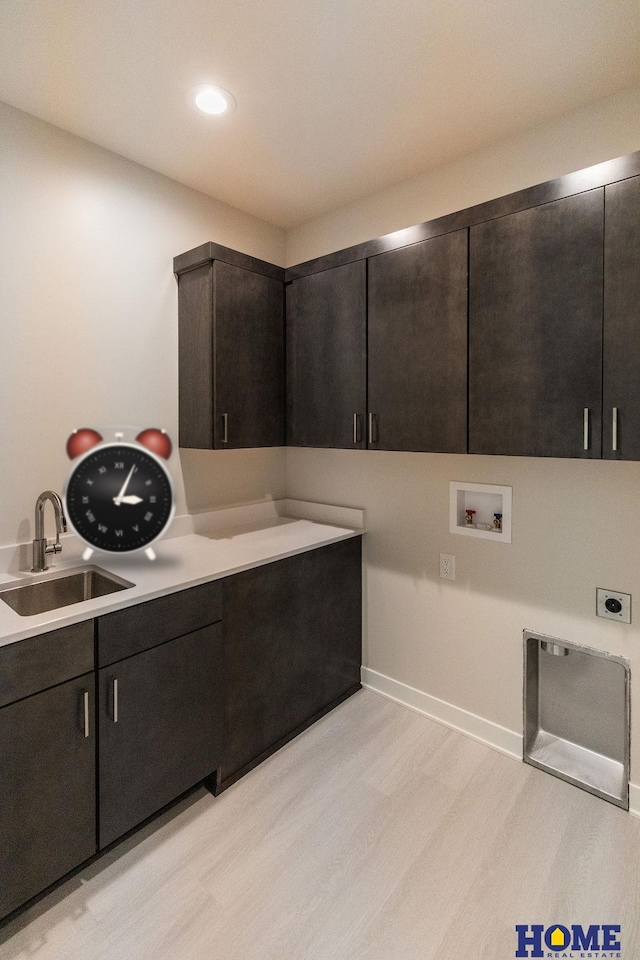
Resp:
**3:04**
